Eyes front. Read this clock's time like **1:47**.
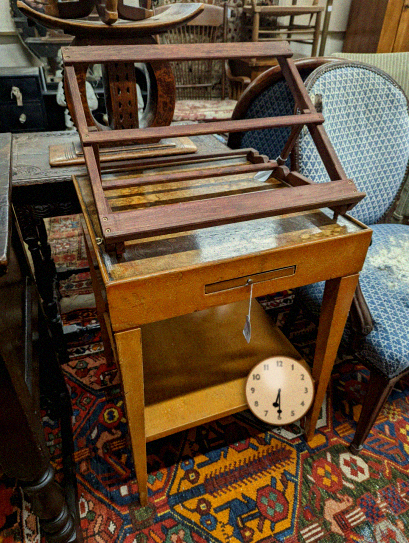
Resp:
**6:30**
